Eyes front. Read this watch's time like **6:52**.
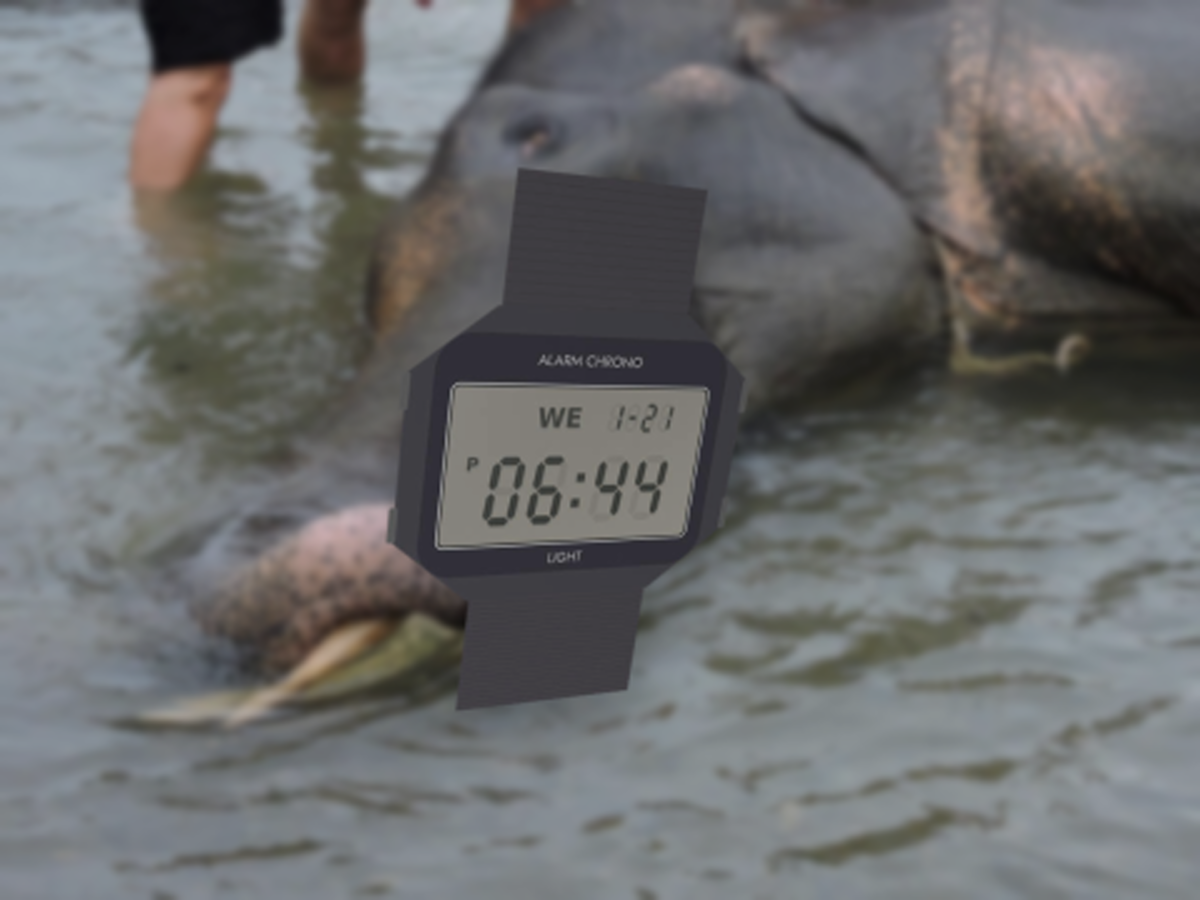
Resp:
**6:44**
